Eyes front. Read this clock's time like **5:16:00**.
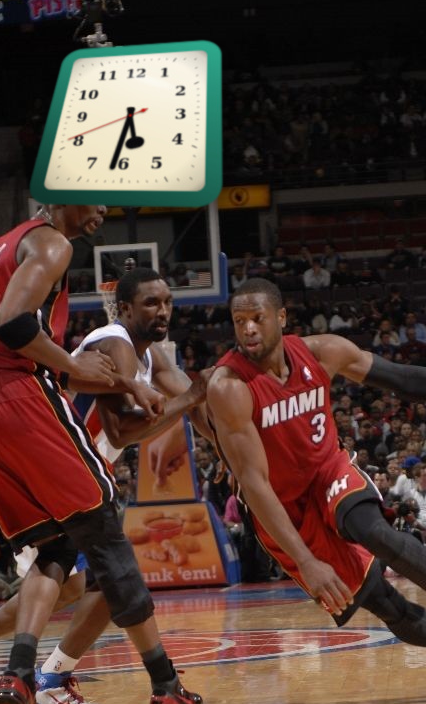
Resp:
**5:31:41**
